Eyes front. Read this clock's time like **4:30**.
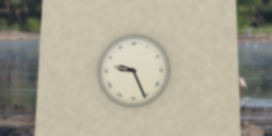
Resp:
**9:26**
